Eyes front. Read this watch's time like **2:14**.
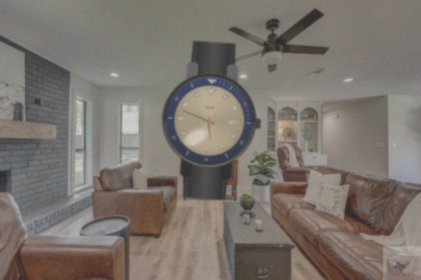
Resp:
**5:48**
